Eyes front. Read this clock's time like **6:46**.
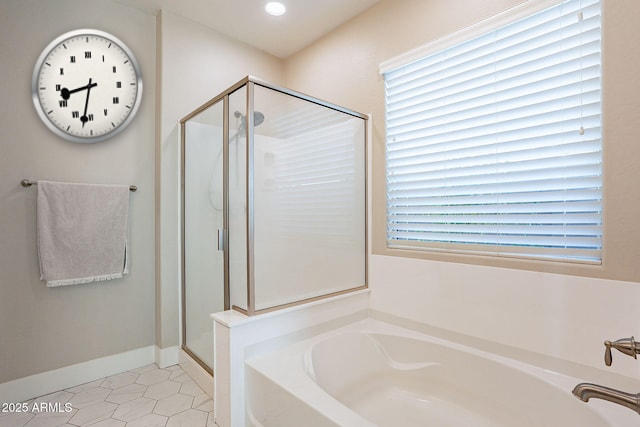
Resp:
**8:32**
